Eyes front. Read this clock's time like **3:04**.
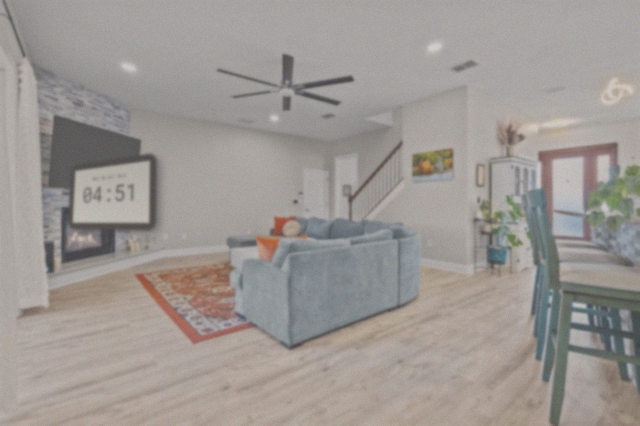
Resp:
**4:51**
